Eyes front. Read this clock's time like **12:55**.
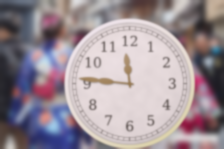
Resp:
**11:46**
